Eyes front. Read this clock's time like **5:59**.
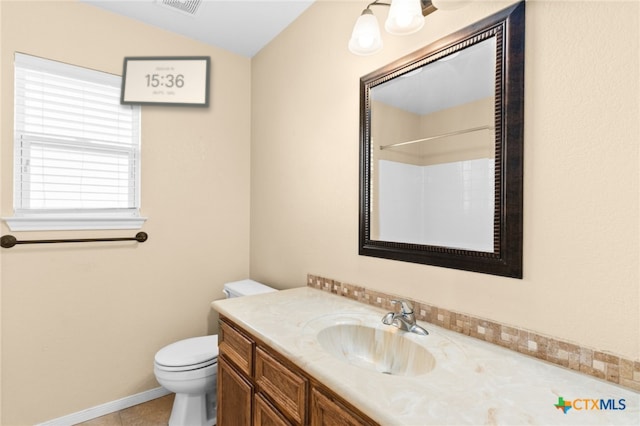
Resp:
**15:36**
